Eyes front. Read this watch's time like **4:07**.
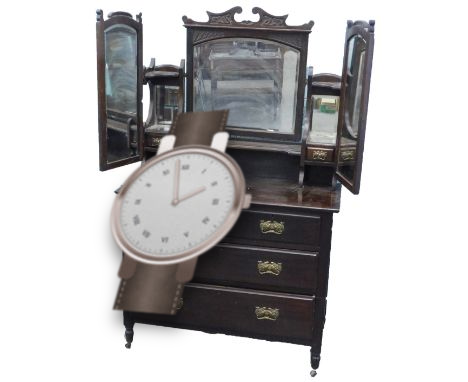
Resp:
**1:58**
